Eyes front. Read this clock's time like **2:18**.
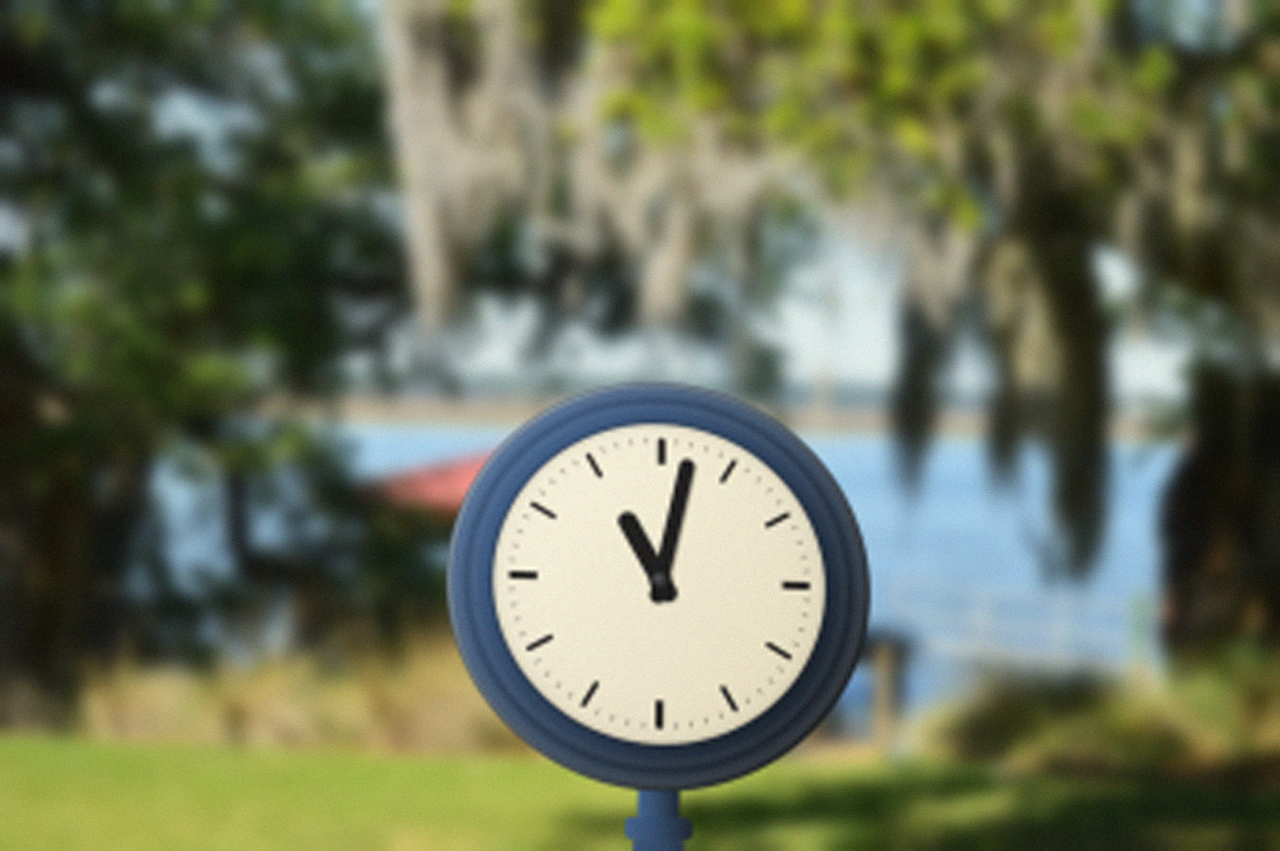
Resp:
**11:02**
